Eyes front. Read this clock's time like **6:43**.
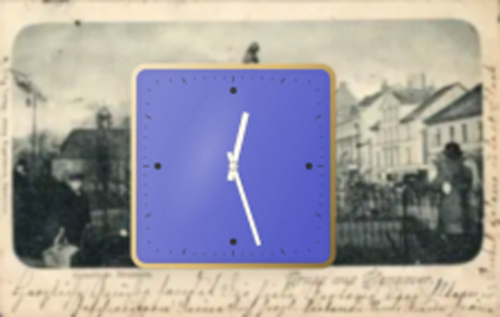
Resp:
**12:27**
